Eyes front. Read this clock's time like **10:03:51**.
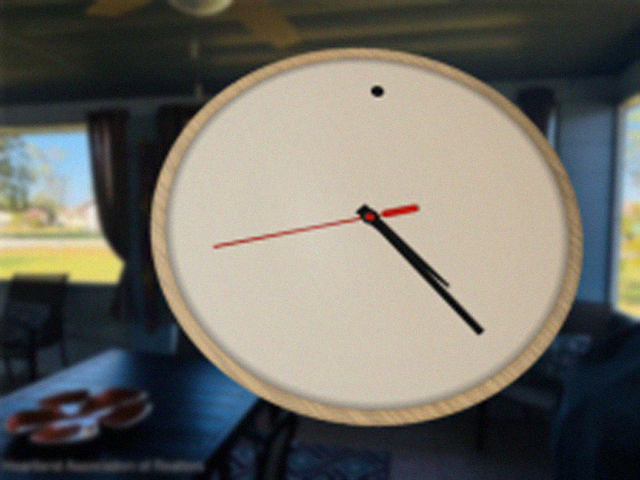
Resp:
**4:22:42**
